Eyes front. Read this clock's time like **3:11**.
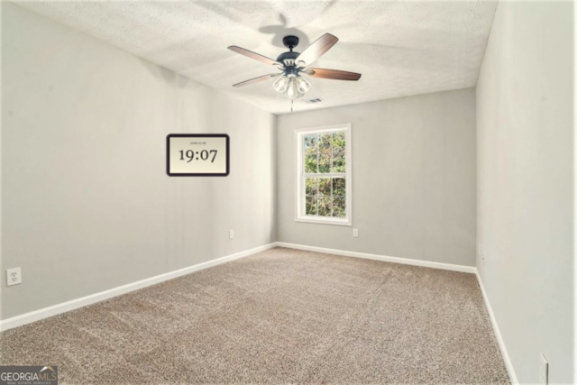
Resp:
**19:07**
